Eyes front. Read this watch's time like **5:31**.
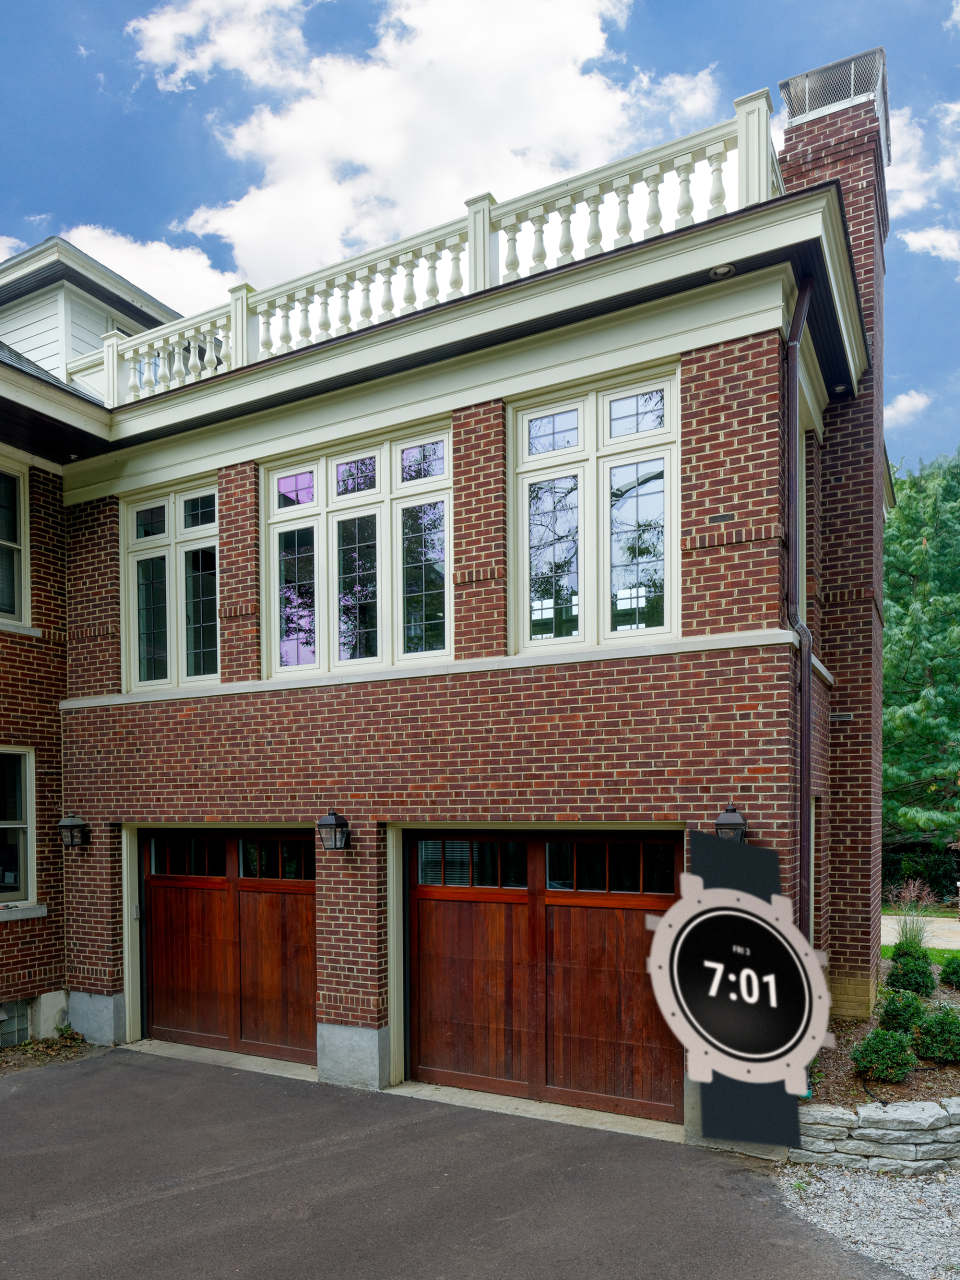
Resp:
**7:01**
